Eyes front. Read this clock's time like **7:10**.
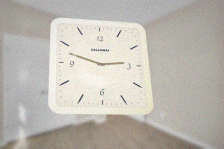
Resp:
**2:48**
